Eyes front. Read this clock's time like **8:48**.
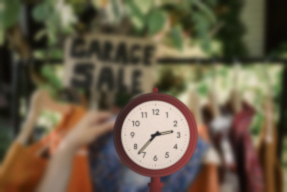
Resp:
**2:37**
